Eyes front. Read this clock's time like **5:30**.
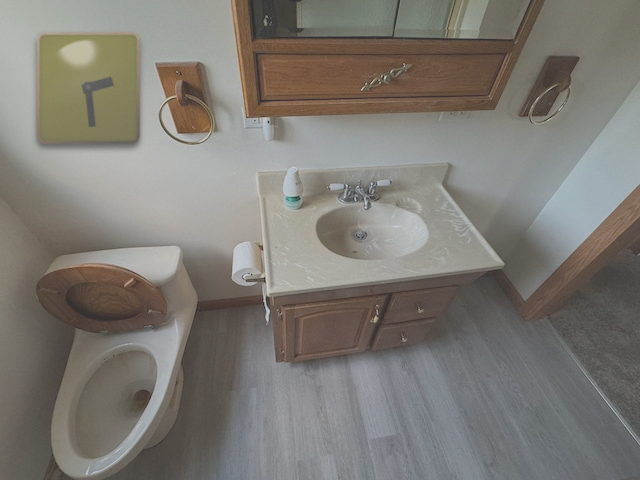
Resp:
**2:29**
